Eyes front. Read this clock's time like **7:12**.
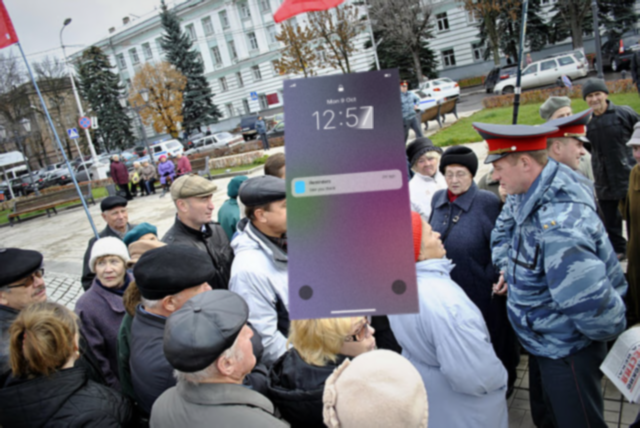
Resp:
**12:57**
